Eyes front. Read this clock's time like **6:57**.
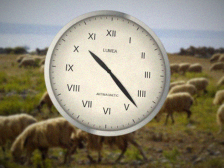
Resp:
**10:23**
